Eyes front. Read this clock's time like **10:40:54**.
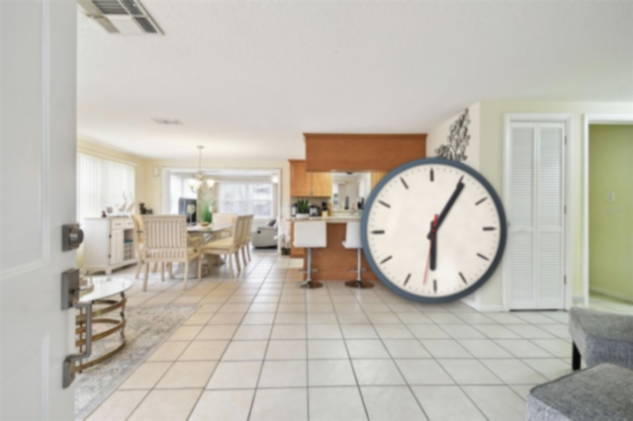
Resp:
**6:05:32**
